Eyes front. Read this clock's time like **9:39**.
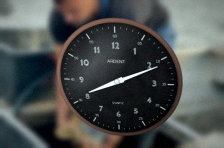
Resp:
**8:11**
